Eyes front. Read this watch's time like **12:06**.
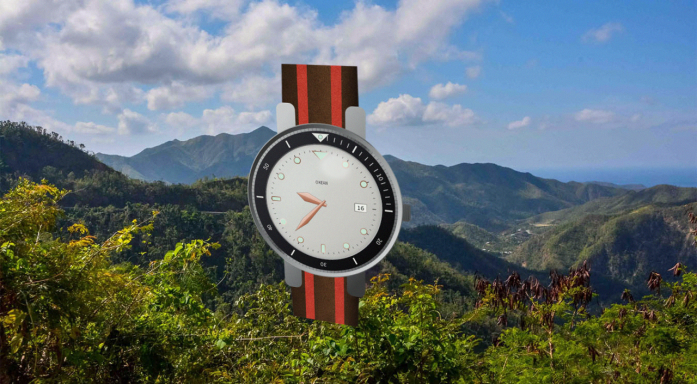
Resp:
**9:37**
